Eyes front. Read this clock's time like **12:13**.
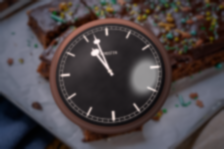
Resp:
**10:57**
